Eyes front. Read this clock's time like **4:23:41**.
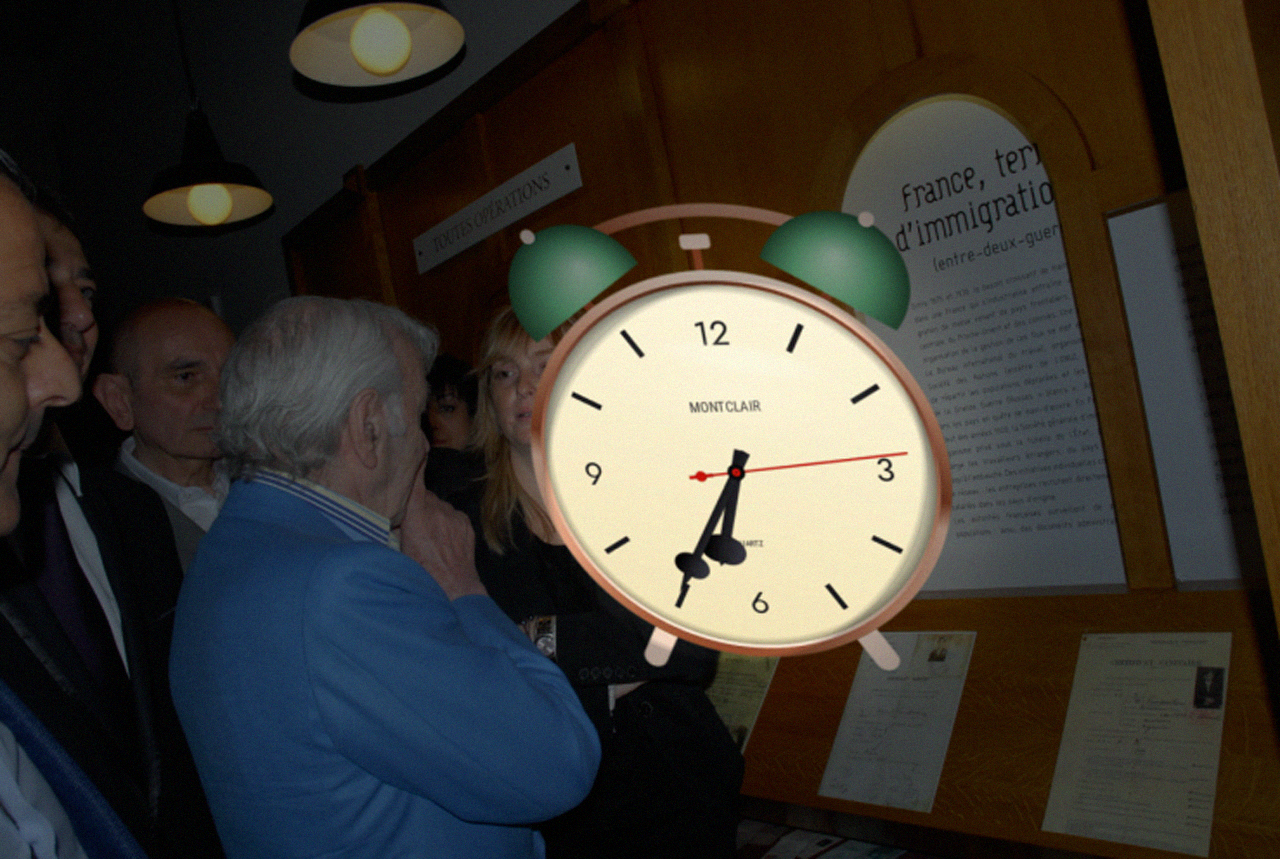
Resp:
**6:35:14**
